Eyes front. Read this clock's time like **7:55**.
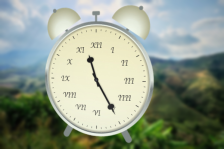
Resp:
**11:25**
